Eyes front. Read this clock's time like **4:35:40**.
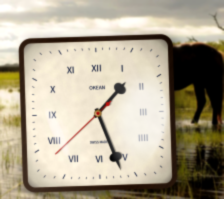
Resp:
**1:26:38**
